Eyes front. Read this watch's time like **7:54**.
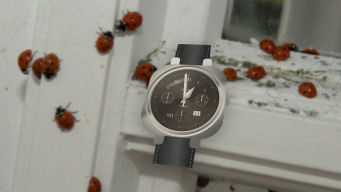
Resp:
**12:59**
